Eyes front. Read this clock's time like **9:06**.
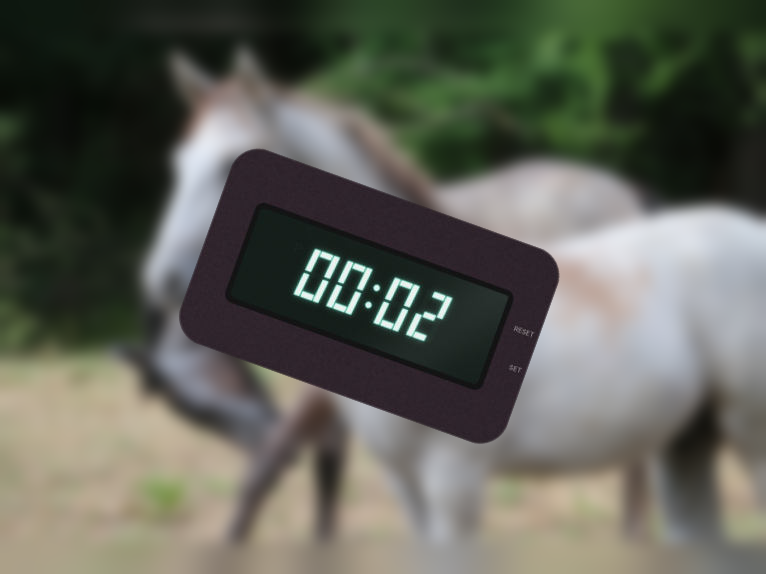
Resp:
**0:02**
